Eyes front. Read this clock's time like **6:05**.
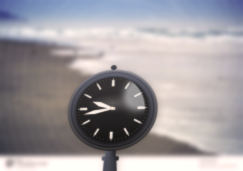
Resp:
**9:43**
